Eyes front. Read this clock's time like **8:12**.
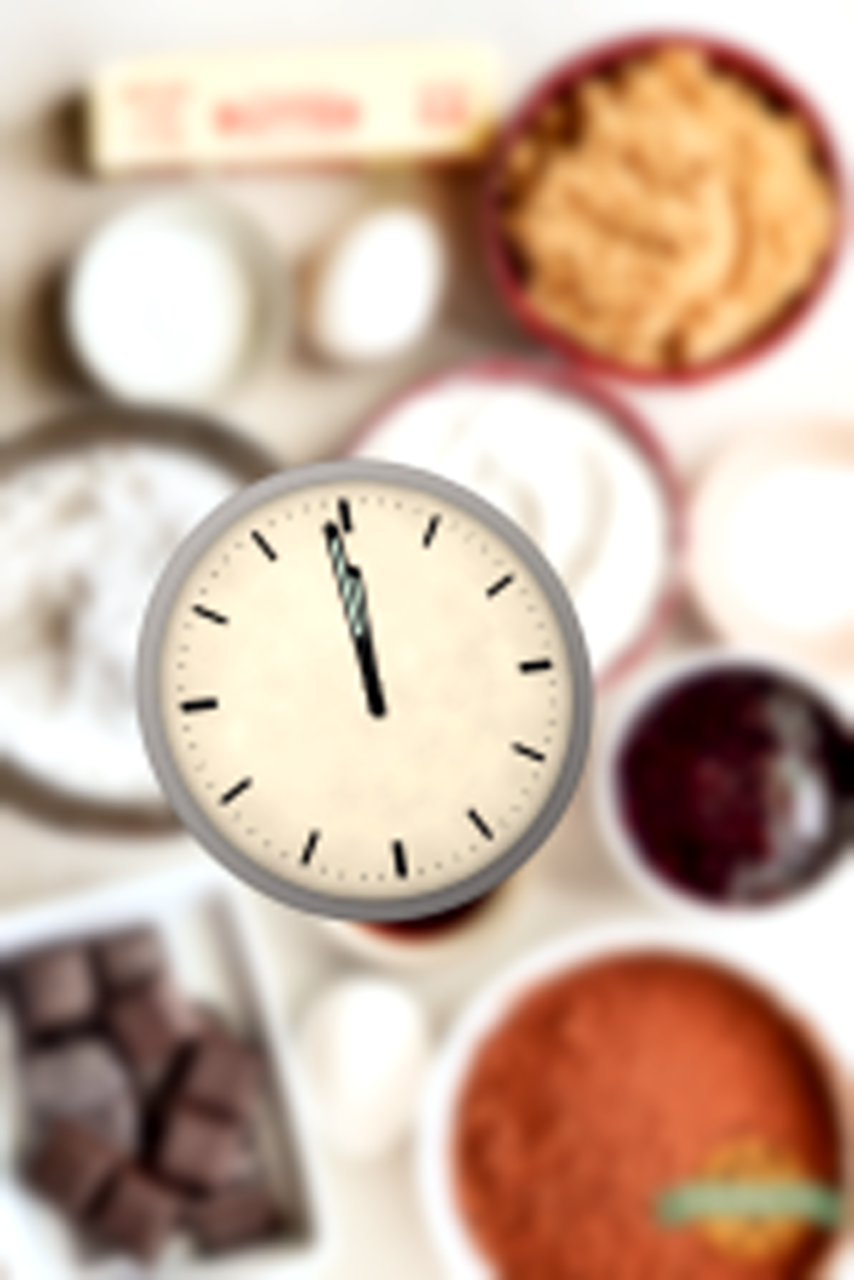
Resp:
**11:59**
